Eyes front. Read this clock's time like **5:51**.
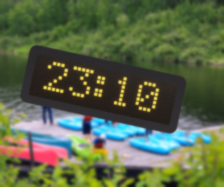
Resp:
**23:10**
